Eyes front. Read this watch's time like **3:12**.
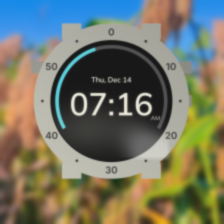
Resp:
**7:16**
